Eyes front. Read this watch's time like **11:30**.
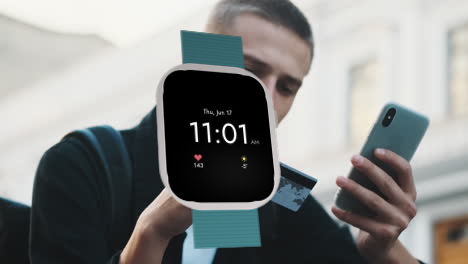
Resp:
**11:01**
